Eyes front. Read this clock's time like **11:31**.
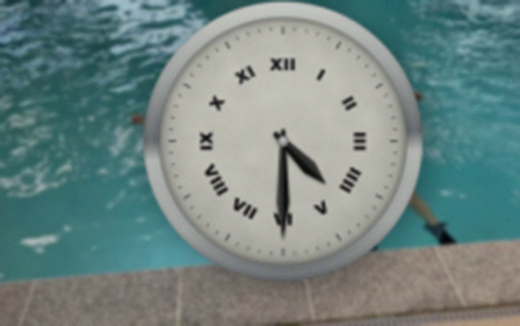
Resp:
**4:30**
